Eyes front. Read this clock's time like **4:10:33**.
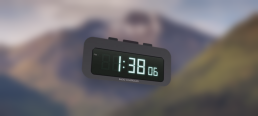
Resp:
**1:38:06**
